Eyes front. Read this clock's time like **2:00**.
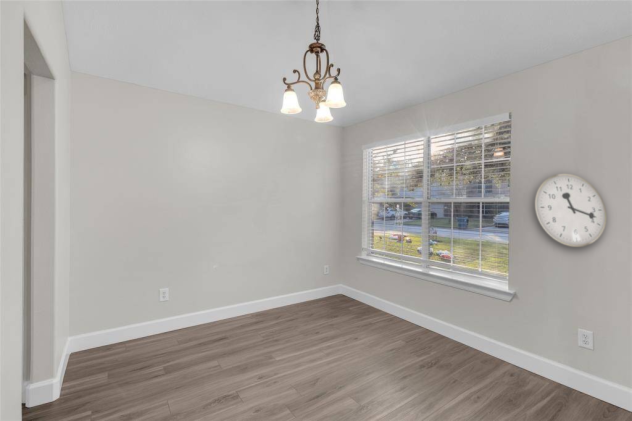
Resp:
**11:18**
